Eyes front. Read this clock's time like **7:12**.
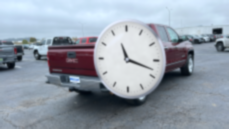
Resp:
**11:18**
